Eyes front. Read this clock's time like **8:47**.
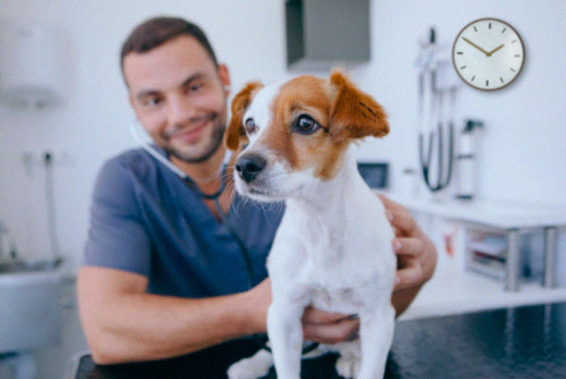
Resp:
**1:50**
